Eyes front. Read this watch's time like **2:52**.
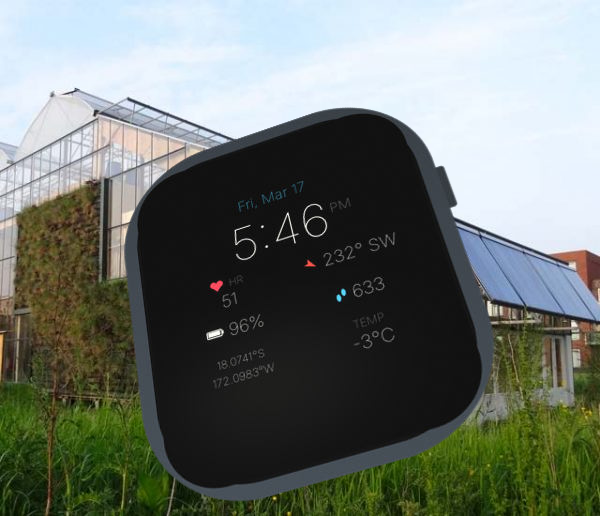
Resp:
**5:46**
